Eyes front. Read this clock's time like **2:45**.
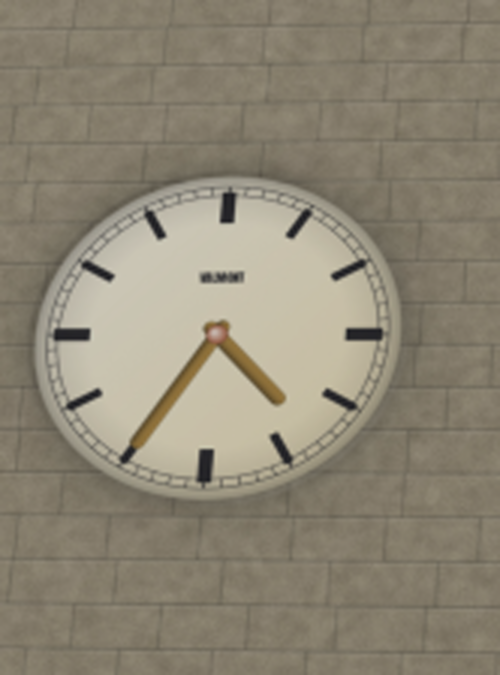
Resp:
**4:35**
